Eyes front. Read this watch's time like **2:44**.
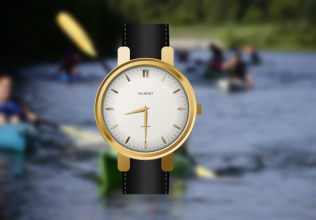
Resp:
**8:30**
